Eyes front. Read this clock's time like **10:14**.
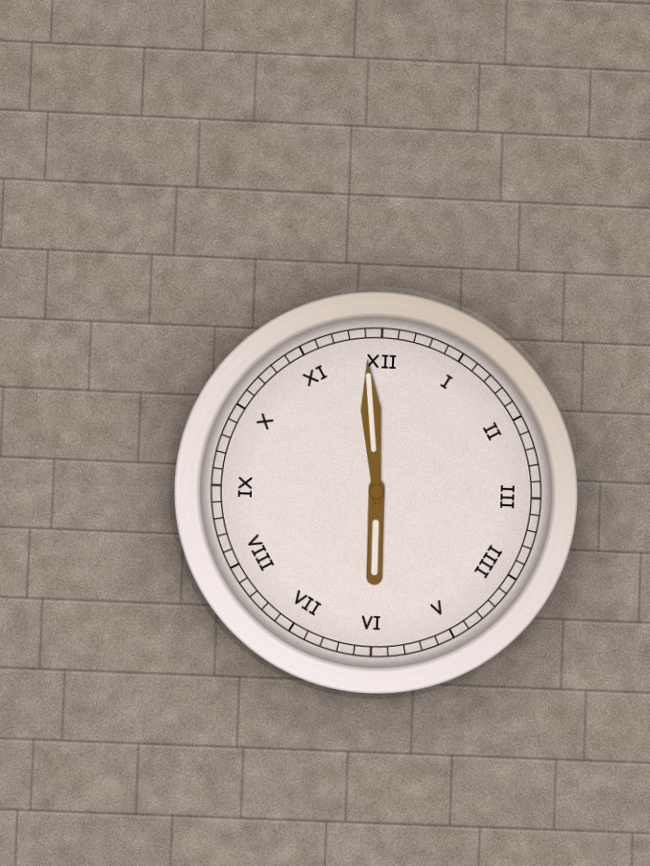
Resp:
**5:59**
